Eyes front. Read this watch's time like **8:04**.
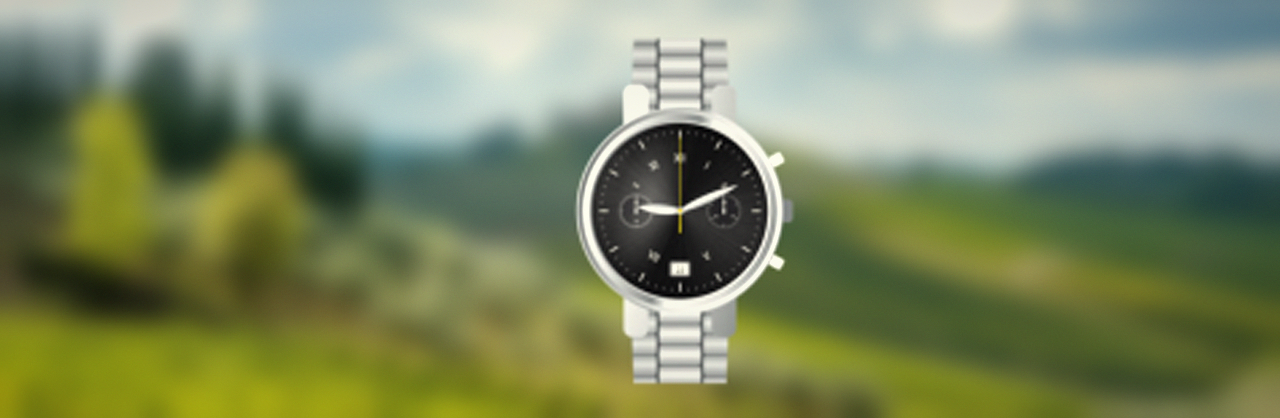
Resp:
**9:11**
